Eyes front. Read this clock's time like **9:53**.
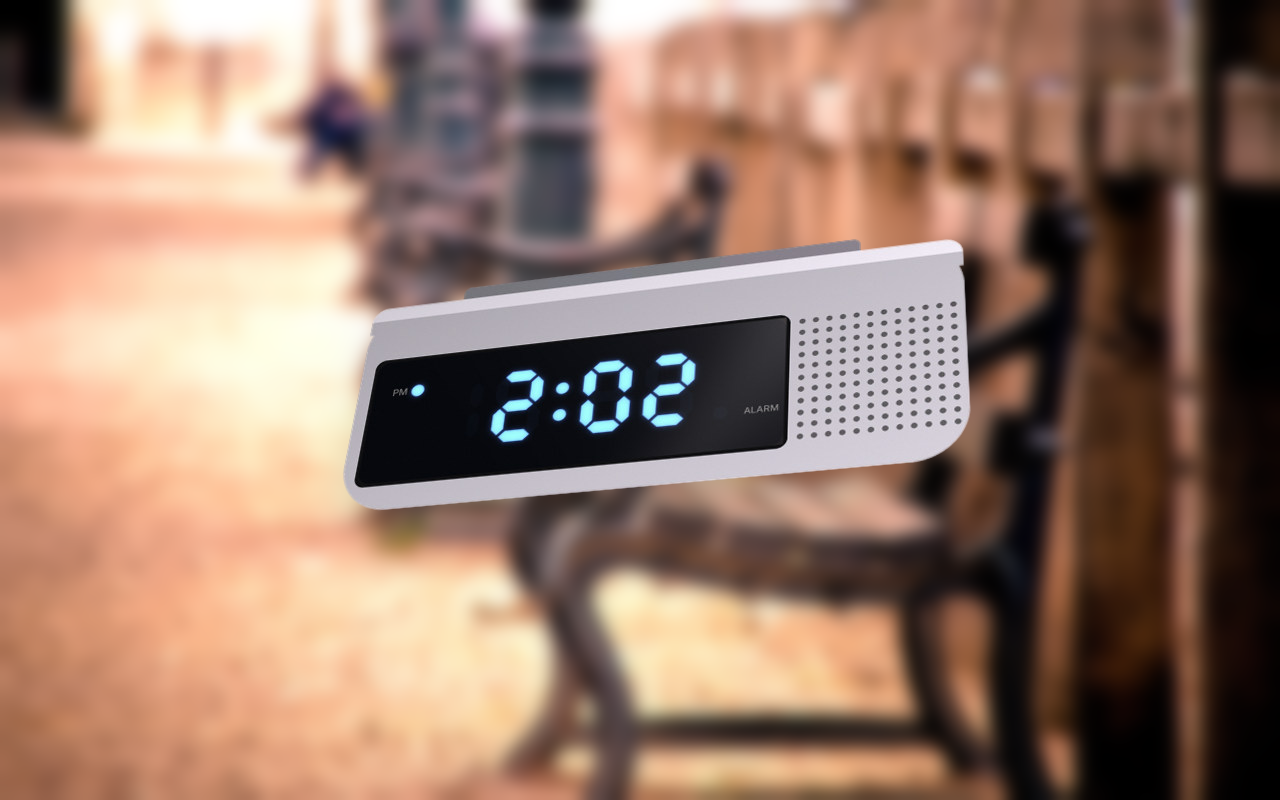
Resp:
**2:02**
